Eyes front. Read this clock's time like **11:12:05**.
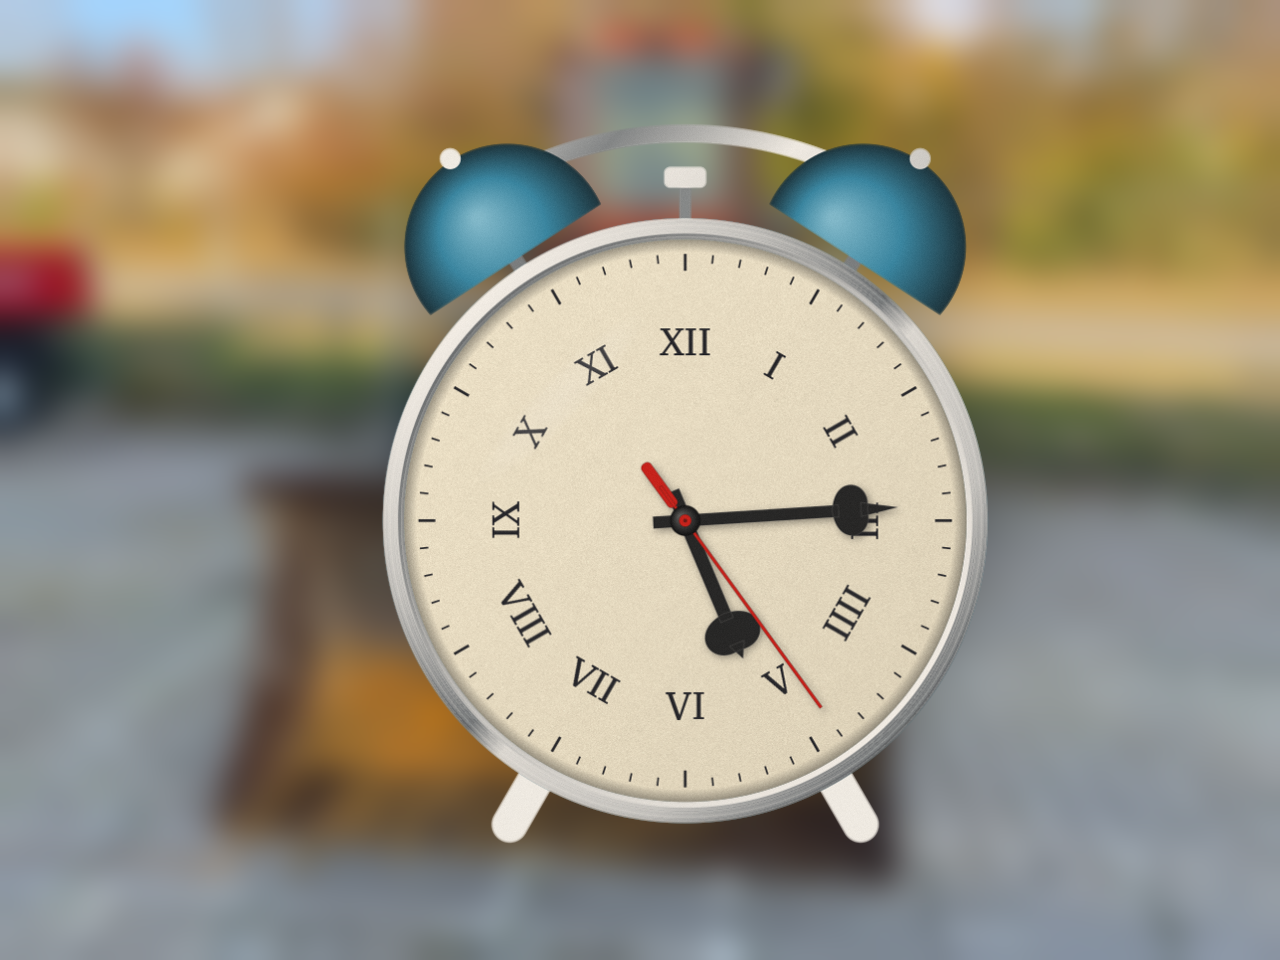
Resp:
**5:14:24**
